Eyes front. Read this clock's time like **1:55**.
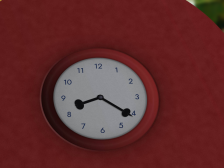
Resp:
**8:21**
